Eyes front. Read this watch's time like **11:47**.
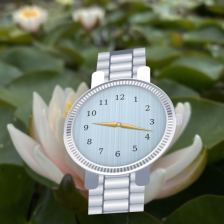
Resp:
**9:18**
